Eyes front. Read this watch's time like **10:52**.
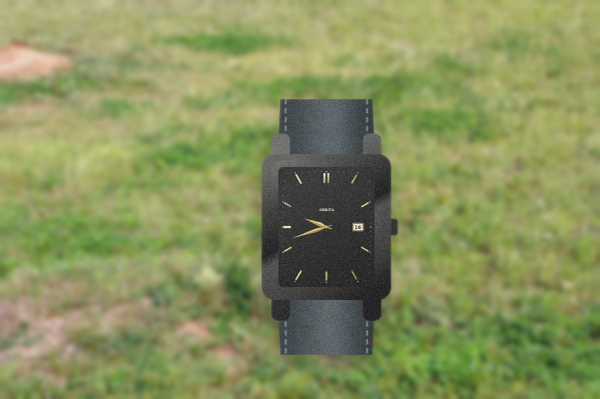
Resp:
**9:42**
